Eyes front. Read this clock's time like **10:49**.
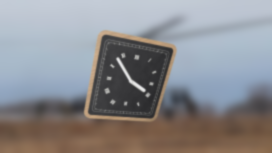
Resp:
**3:53**
